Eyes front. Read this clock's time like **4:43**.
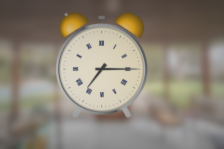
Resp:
**7:15**
